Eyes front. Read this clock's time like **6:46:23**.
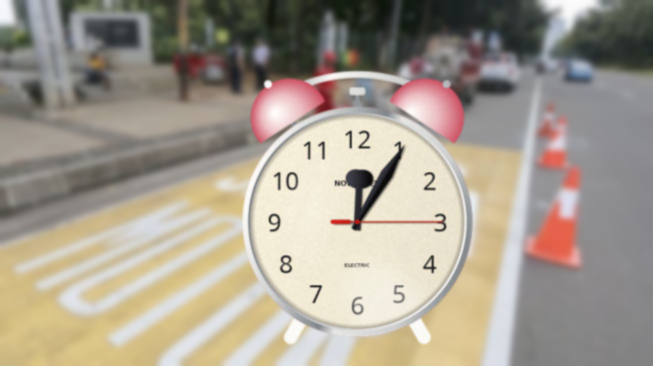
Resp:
**12:05:15**
